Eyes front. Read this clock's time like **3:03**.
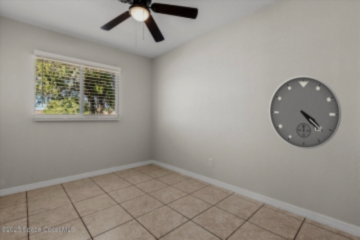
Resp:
**4:22**
